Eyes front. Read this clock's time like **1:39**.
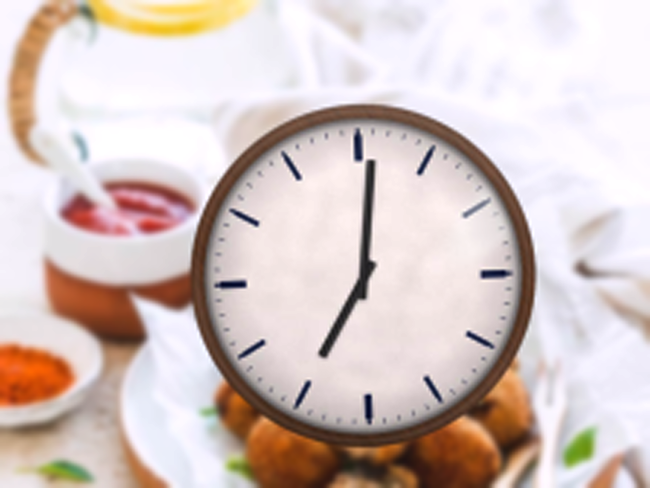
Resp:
**7:01**
